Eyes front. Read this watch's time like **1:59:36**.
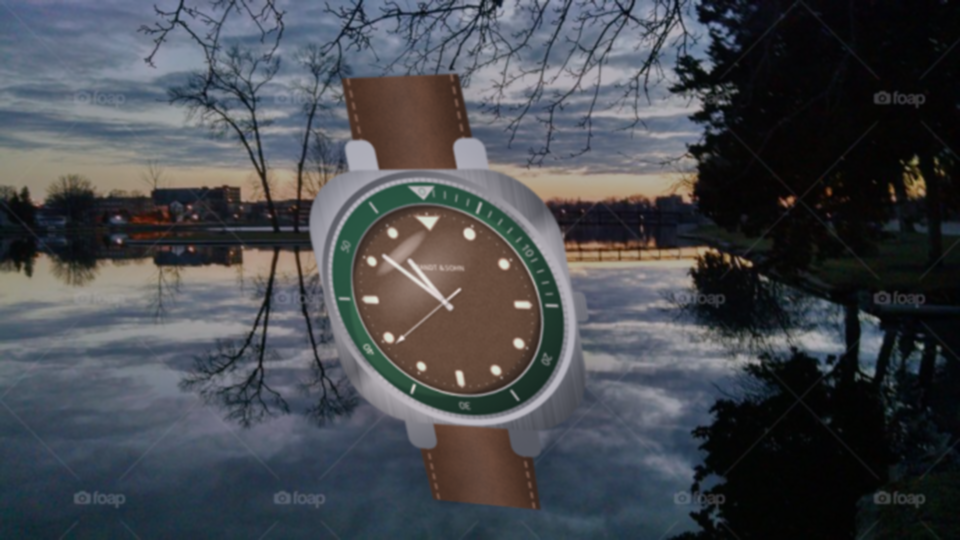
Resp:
**10:51:39**
